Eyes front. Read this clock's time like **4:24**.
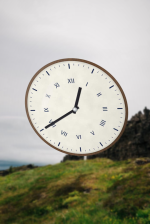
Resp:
**12:40**
